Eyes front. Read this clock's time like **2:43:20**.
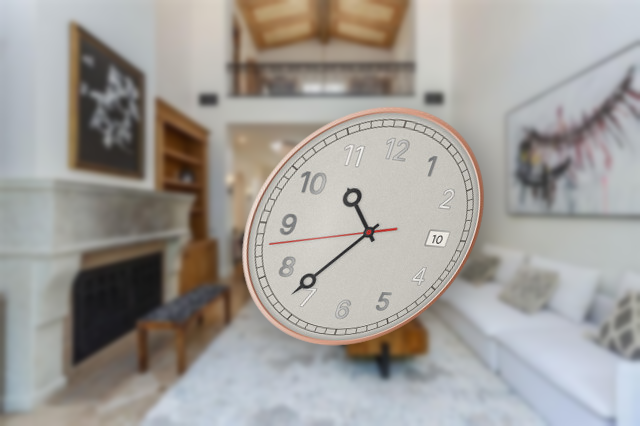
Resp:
**10:36:43**
